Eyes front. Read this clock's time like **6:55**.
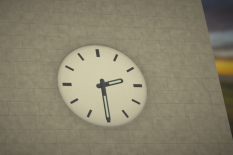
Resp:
**2:30**
